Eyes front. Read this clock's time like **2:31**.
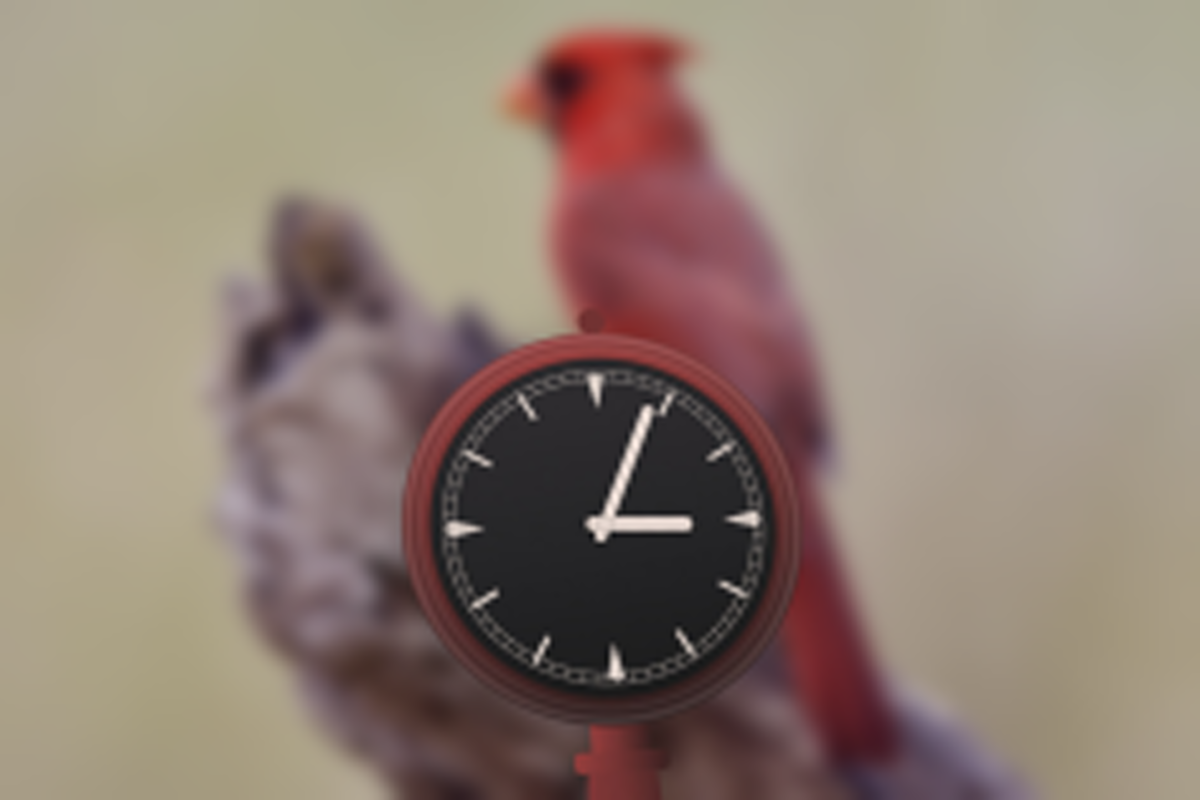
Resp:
**3:04**
